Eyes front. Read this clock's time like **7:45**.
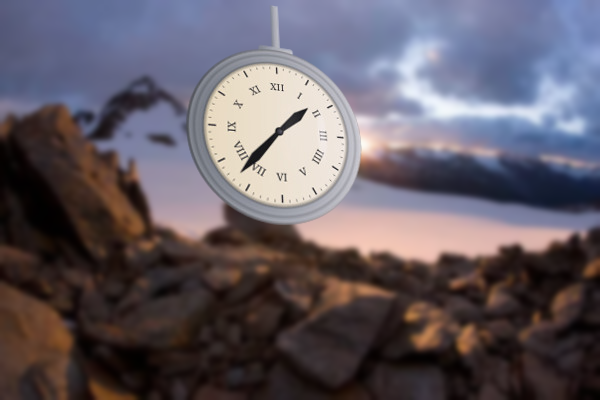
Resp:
**1:37**
